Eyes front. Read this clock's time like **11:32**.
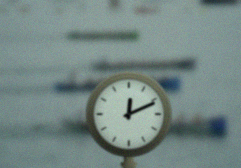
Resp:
**12:11**
